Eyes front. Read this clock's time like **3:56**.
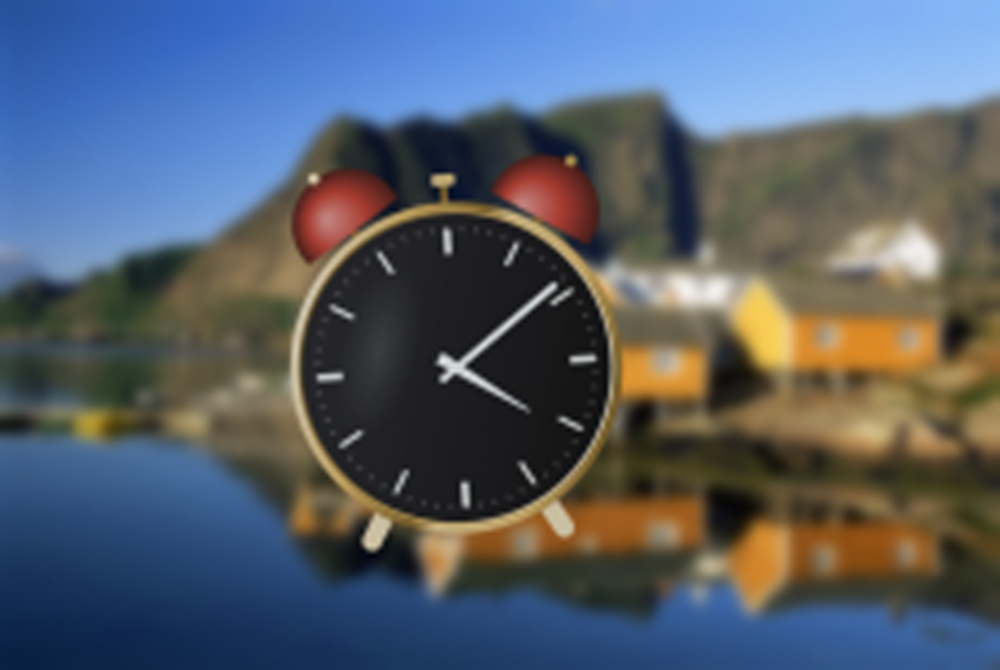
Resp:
**4:09**
